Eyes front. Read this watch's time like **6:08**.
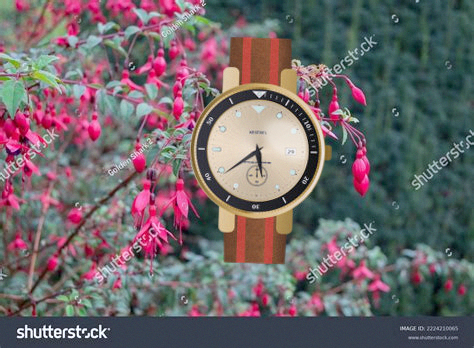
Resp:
**5:39**
